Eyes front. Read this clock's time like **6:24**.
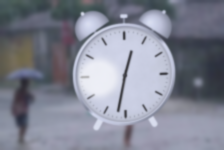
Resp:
**12:32**
